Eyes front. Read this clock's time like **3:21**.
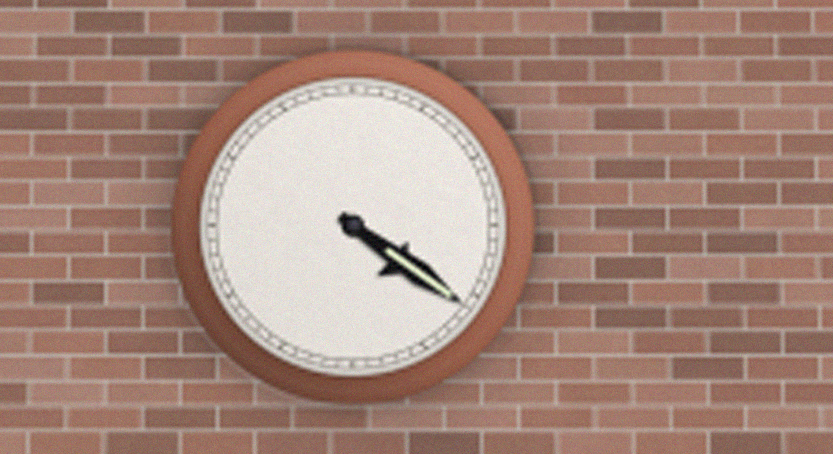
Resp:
**4:21**
